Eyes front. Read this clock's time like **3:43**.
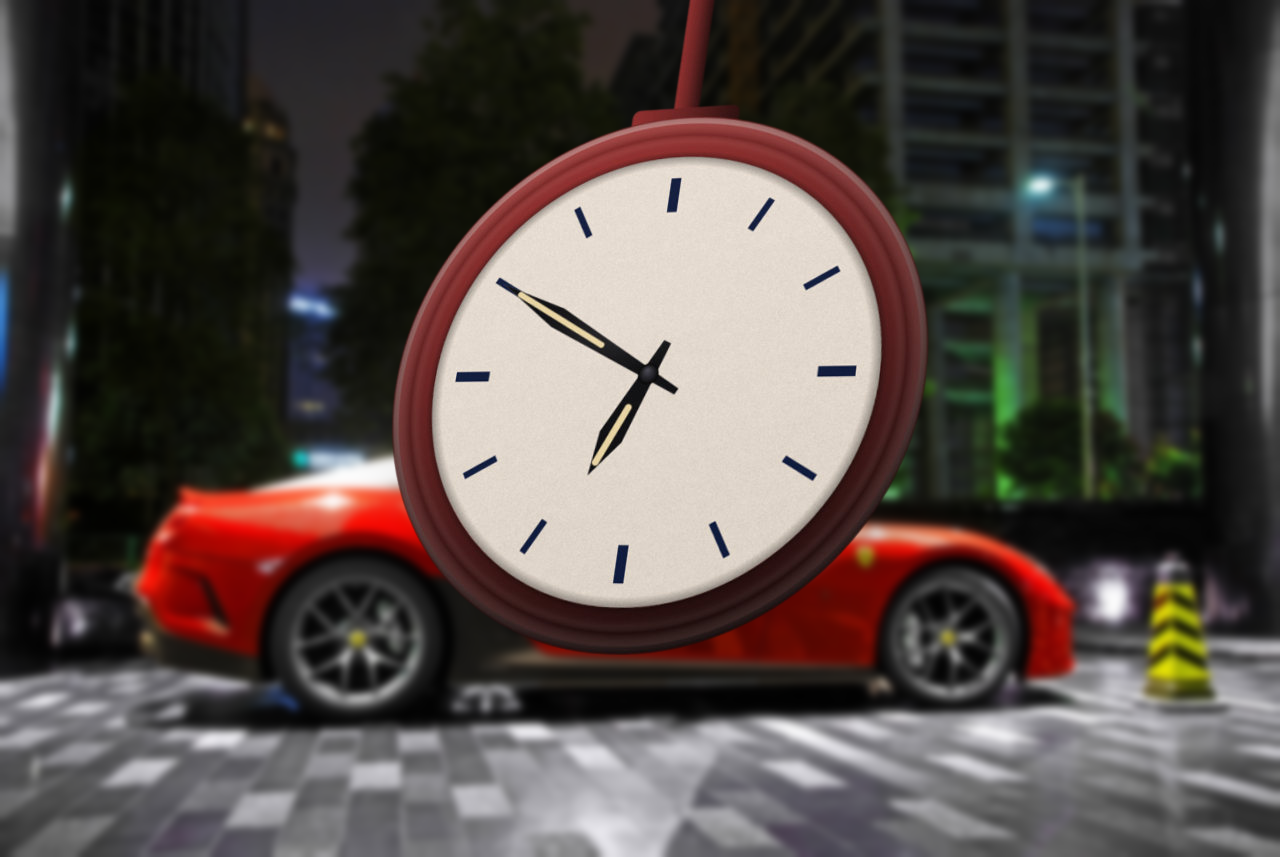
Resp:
**6:50**
